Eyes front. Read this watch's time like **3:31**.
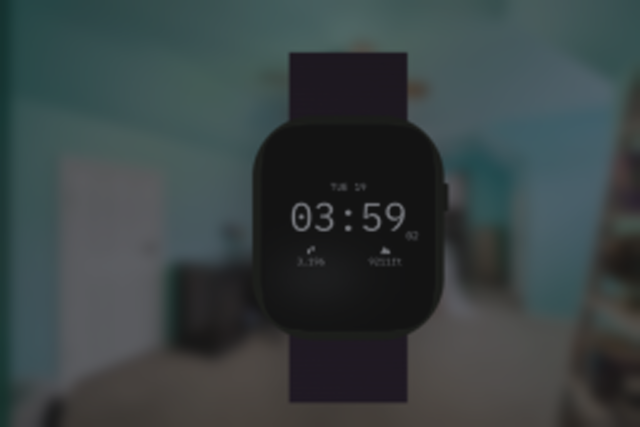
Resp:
**3:59**
